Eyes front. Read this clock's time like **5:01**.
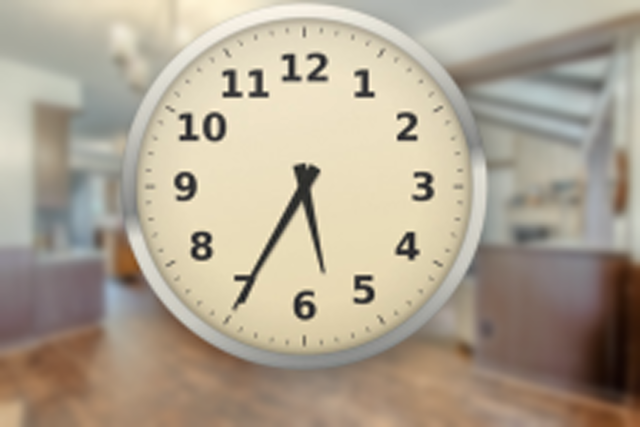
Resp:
**5:35**
